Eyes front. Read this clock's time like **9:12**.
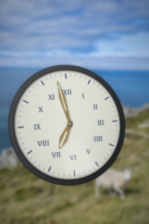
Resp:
**6:58**
